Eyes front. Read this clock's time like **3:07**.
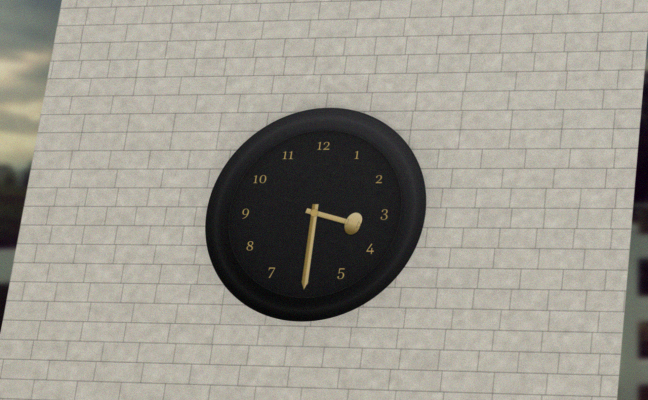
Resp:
**3:30**
